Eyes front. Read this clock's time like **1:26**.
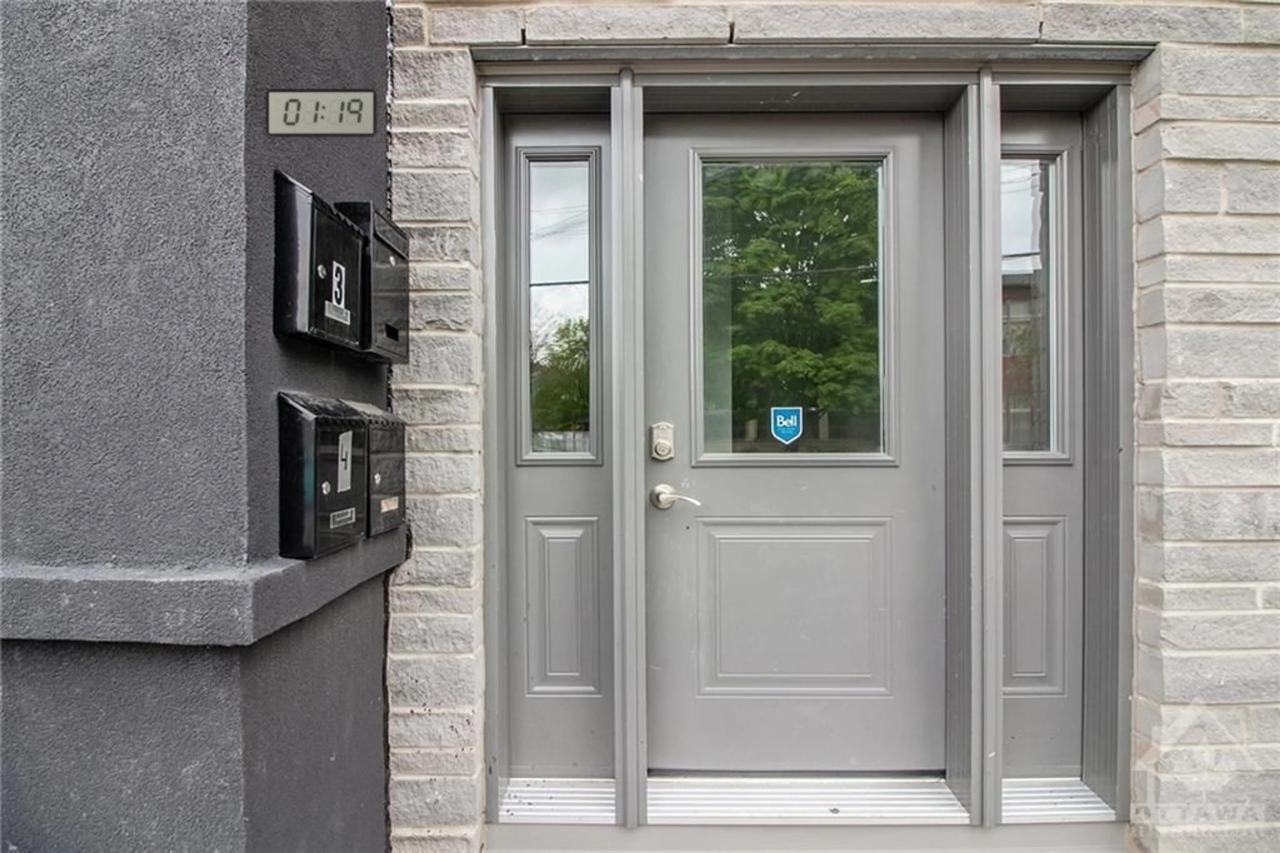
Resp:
**1:19**
